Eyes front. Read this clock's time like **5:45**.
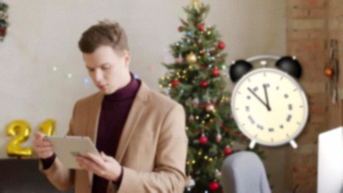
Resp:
**11:53**
